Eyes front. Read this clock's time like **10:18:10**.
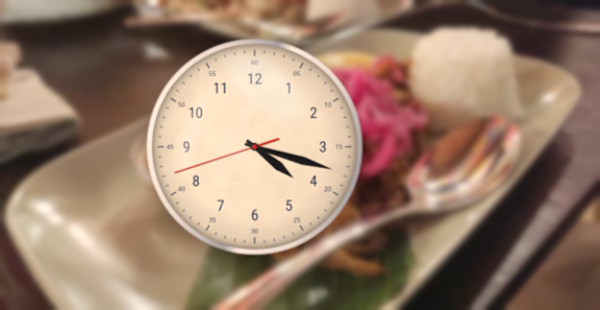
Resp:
**4:17:42**
